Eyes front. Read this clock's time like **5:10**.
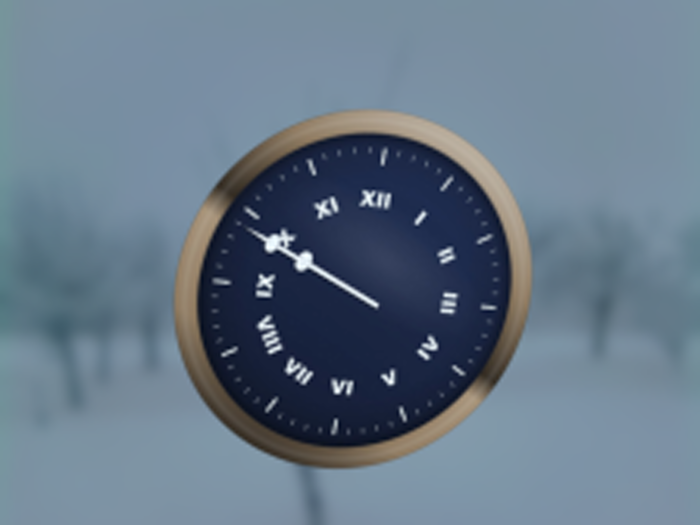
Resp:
**9:49**
